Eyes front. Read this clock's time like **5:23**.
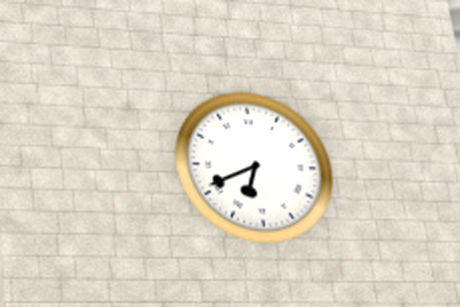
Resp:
**6:41**
